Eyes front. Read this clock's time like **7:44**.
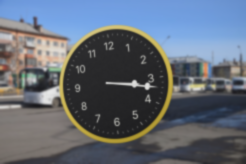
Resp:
**3:17**
